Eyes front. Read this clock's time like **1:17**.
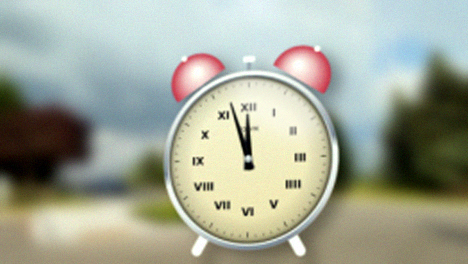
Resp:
**11:57**
